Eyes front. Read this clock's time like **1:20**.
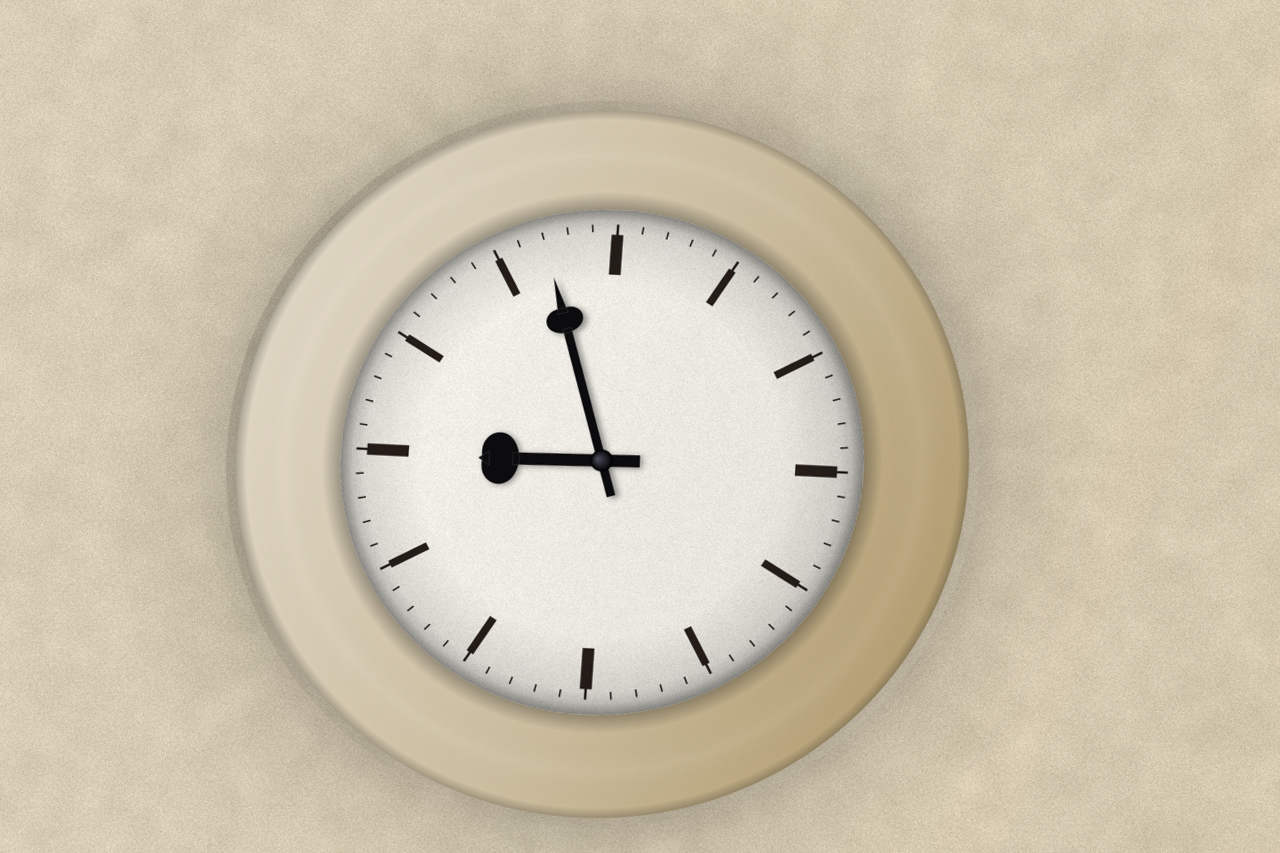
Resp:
**8:57**
